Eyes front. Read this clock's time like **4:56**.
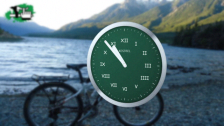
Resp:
**10:53**
